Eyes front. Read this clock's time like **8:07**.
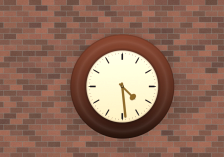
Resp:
**4:29**
